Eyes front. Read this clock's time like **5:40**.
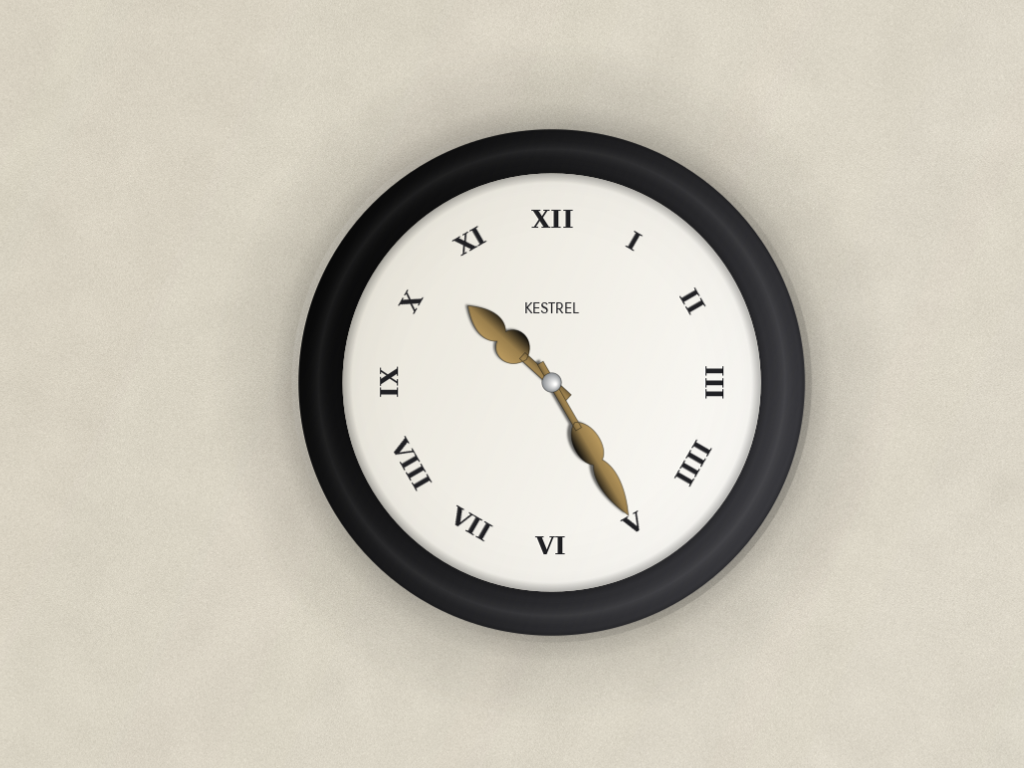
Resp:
**10:25**
